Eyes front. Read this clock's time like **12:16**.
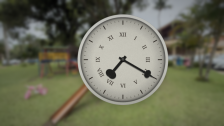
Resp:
**7:20**
